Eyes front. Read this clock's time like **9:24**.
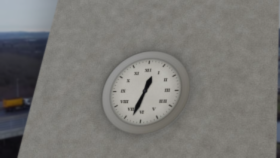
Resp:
**12:33**
